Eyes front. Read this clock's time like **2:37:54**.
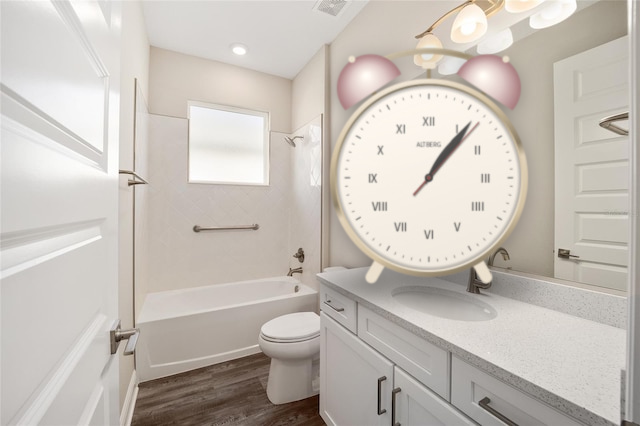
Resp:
**1:06:07**
